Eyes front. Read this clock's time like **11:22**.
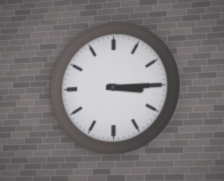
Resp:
**3:15**
